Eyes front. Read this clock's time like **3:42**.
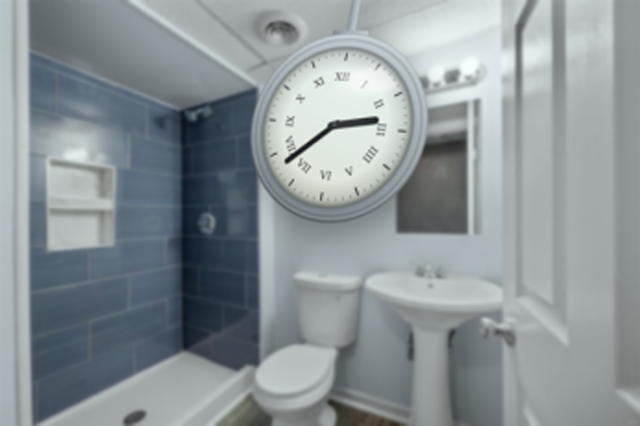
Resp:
**2:38**
